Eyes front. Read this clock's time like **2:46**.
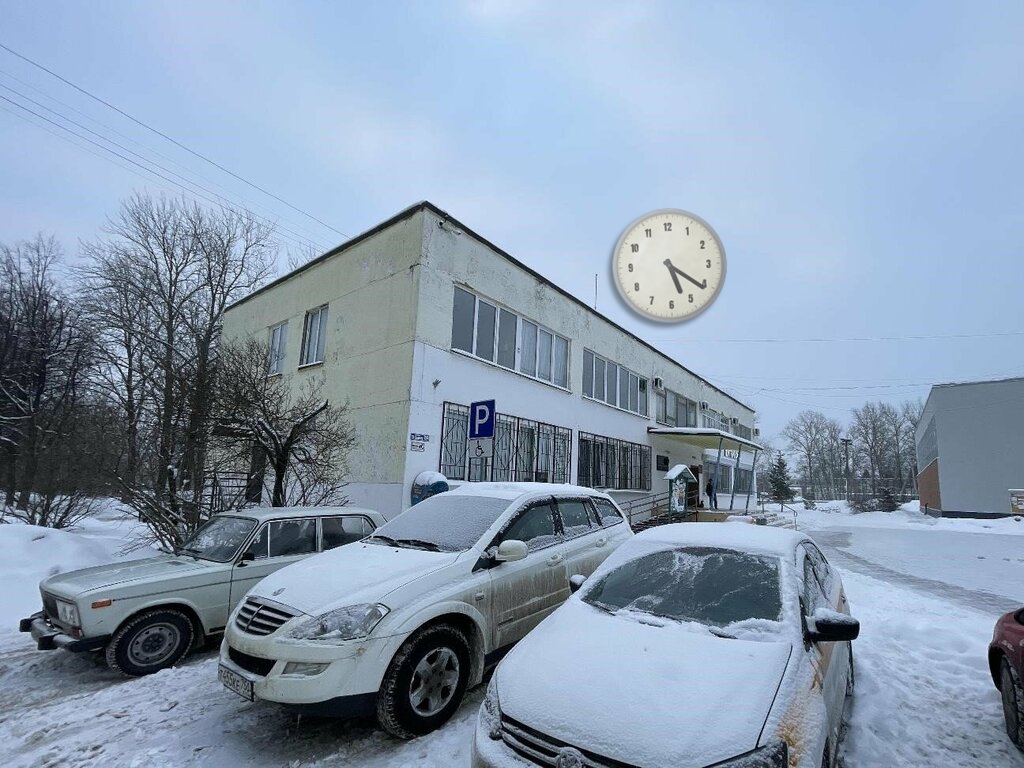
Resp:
**5:21**
